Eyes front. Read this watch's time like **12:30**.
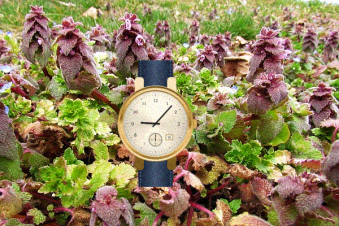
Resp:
**9:07**
